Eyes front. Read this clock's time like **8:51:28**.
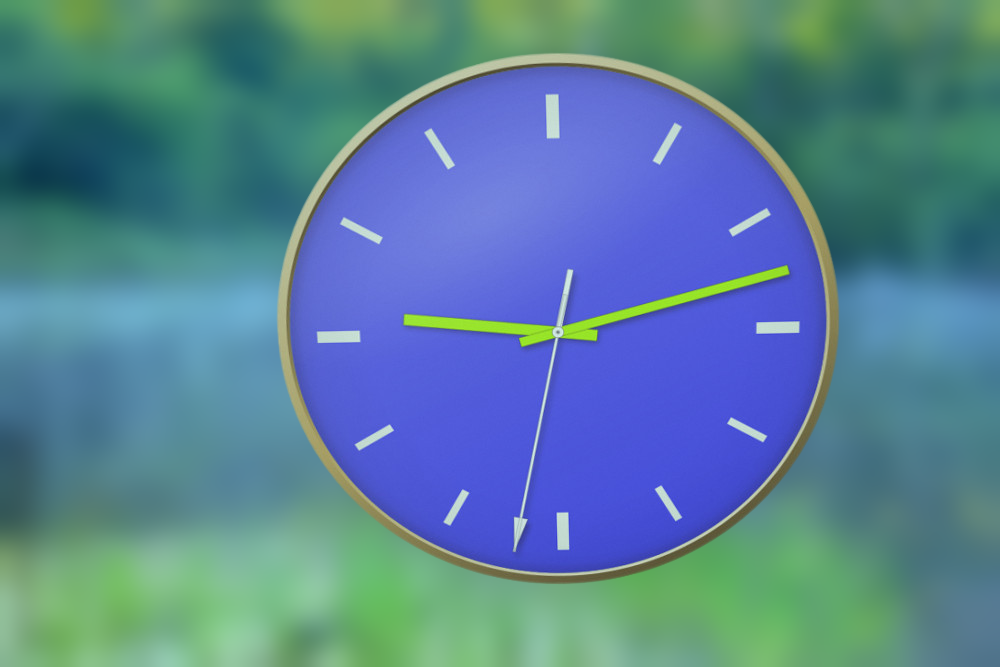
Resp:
**9:12:32**
